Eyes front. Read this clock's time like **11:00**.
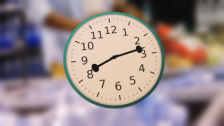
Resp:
**8:13**
